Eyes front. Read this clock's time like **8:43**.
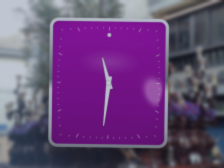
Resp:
**11:31**
